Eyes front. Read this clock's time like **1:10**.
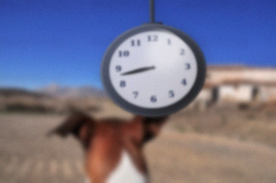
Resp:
**8:43**
